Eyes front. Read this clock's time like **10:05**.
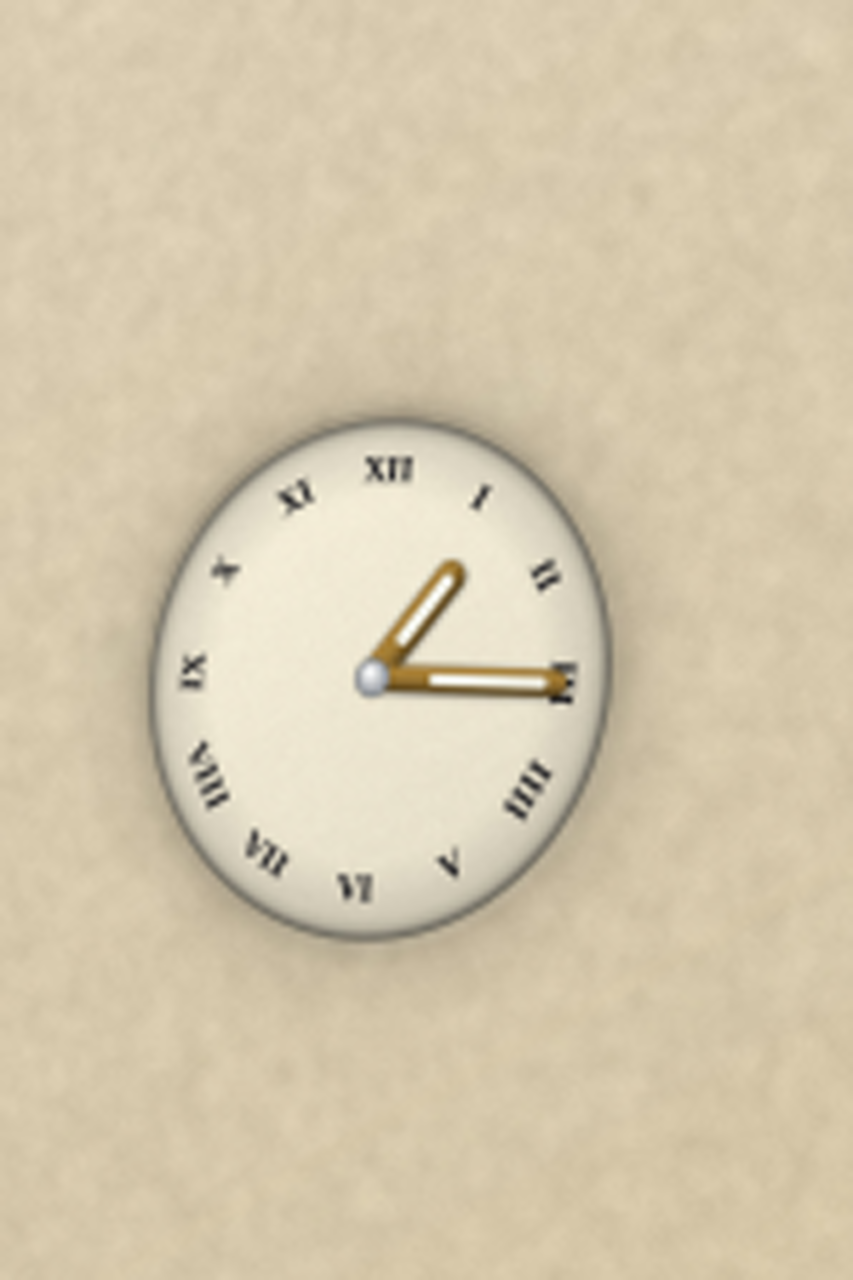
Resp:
**1:15**
